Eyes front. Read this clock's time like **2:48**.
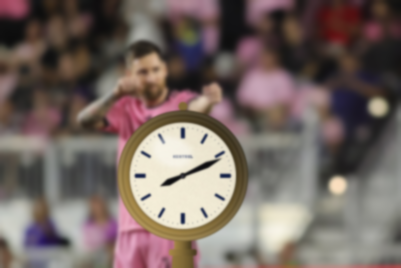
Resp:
**8:11**
